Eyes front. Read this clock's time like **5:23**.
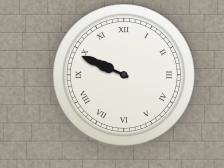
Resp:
**9:49**
